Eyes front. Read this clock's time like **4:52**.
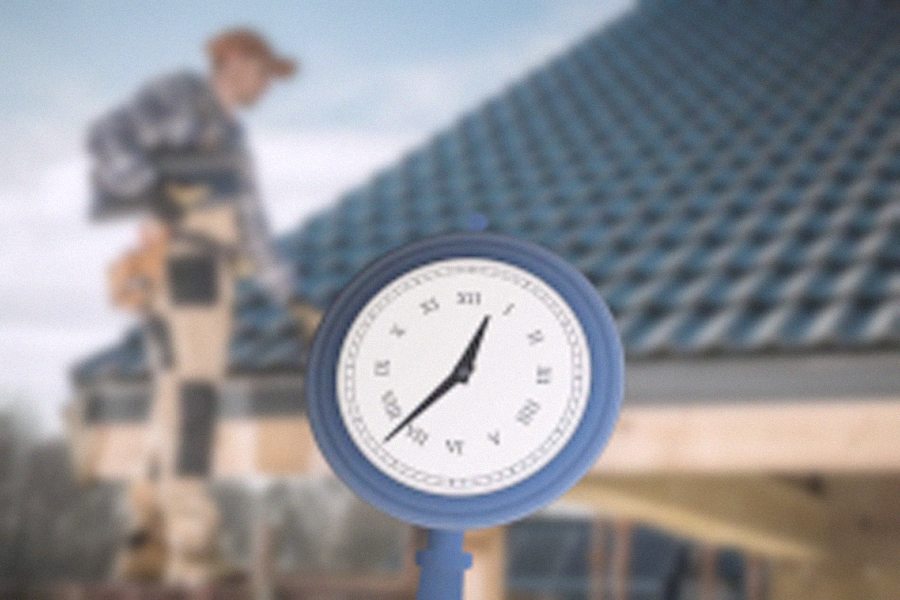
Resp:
**12:37**
